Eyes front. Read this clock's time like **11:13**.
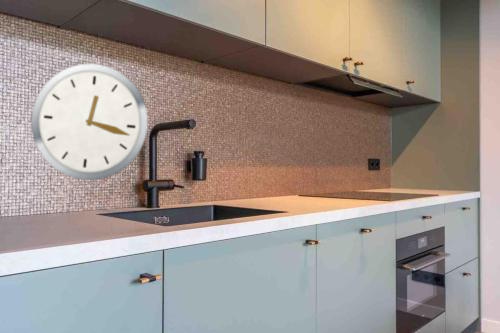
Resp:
**12:17**
